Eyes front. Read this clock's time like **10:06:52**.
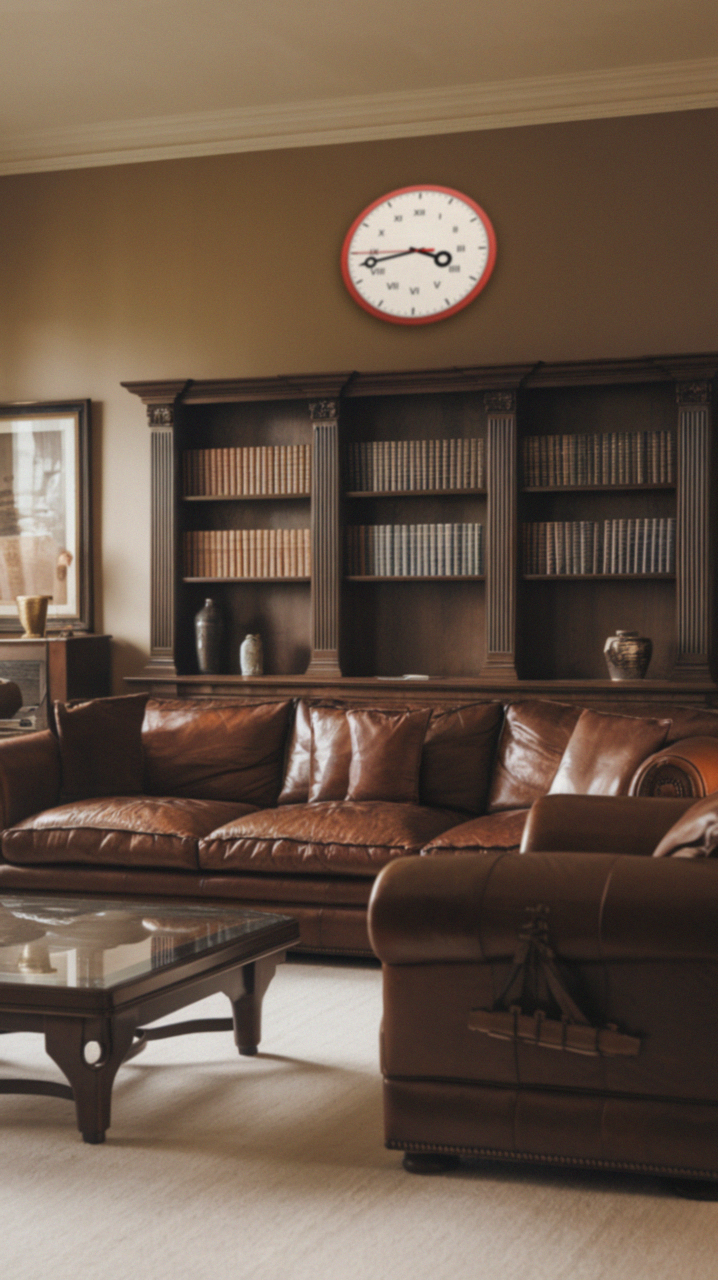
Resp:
**3:42:45**
